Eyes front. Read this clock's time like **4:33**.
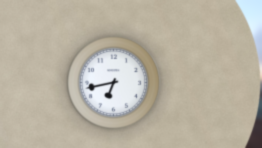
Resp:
**6:43**
